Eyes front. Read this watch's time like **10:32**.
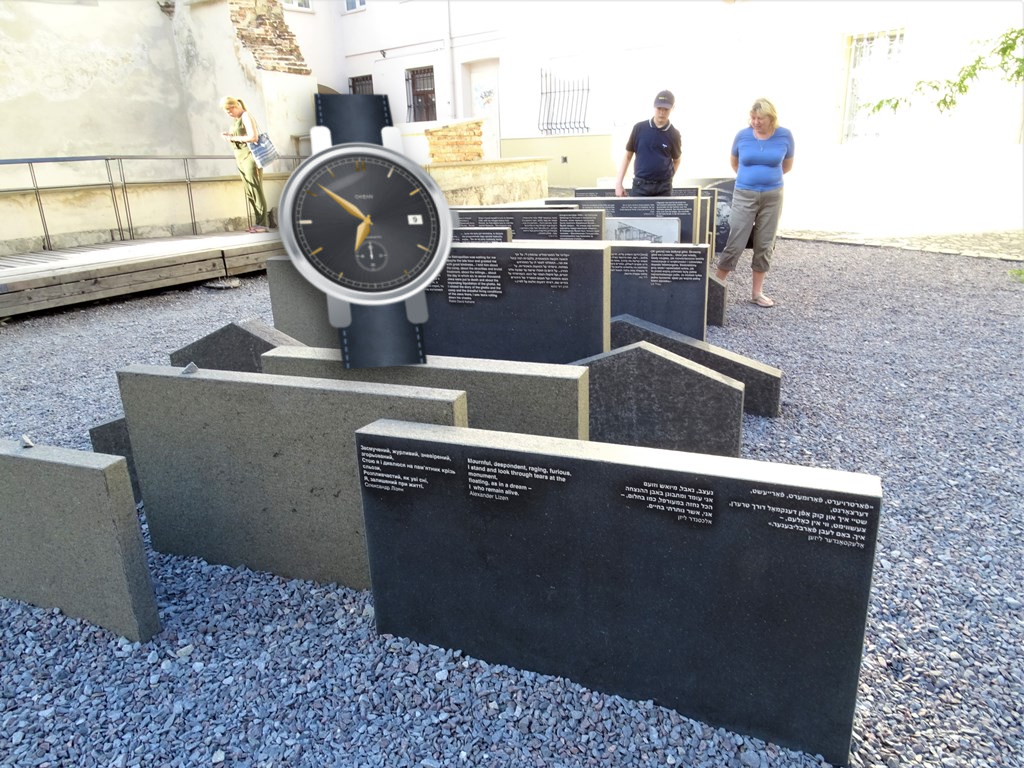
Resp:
**6:52**
